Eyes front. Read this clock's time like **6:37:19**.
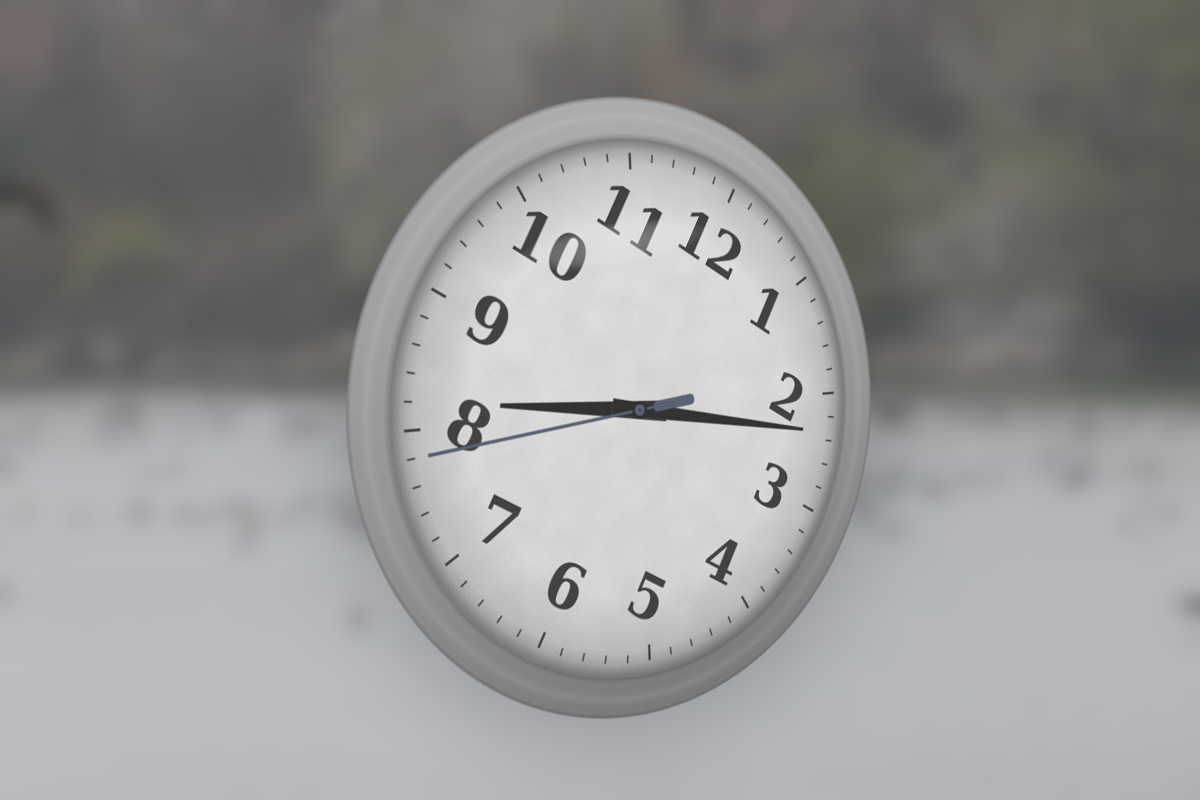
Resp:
**8:11:39**
